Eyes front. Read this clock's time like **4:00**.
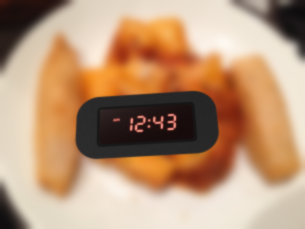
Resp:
**12:43**
